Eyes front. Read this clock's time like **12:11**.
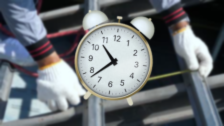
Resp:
**10:38**
